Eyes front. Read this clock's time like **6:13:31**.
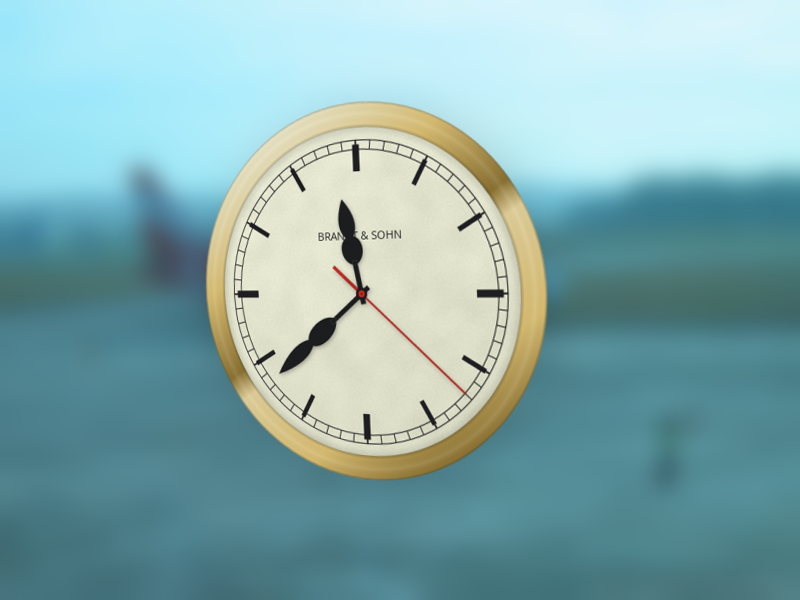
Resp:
**11:38:22**
